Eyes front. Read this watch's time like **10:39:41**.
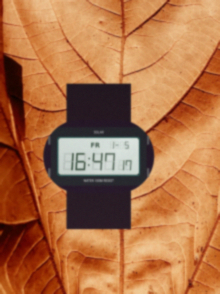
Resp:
**16:47:17**
